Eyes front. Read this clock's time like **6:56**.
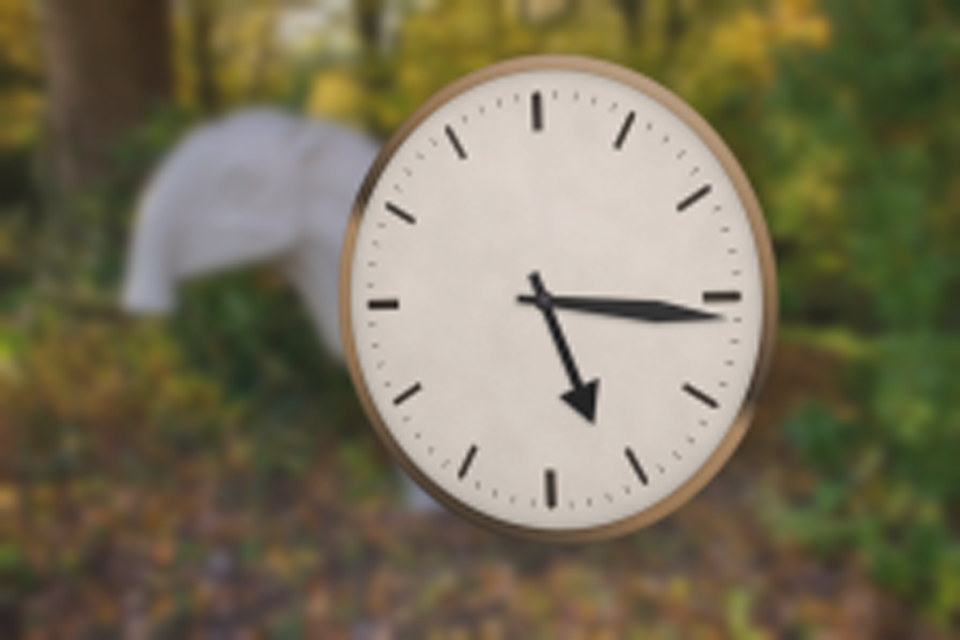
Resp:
**5:16**
